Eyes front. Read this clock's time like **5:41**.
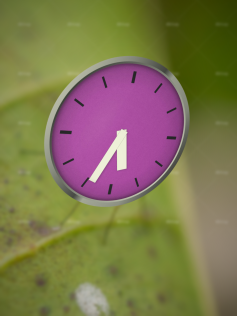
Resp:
**5:34**
